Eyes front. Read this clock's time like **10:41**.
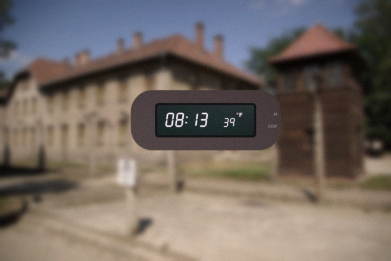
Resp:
**8:13**
